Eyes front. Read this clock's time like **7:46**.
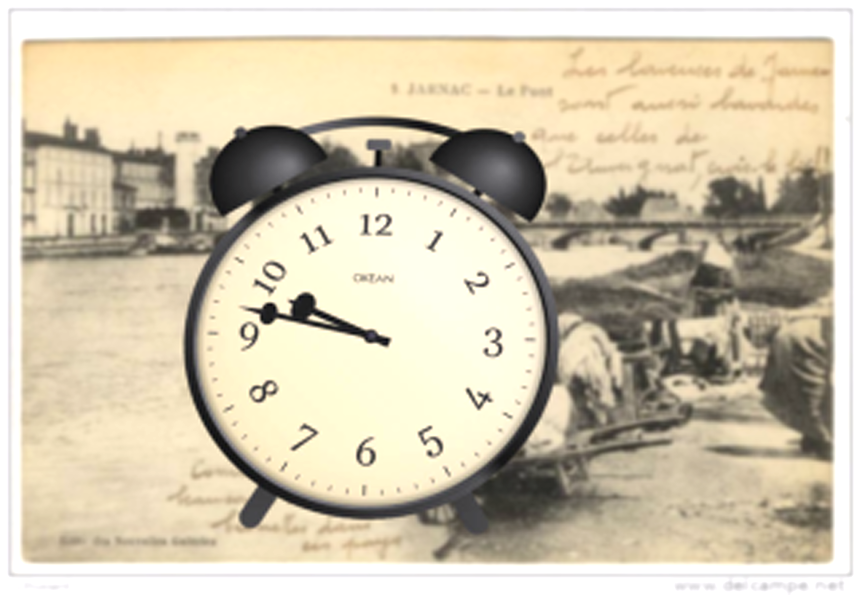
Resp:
**9:47**
